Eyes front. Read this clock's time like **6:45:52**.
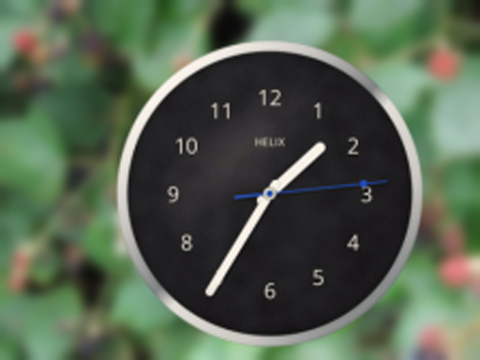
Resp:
**1:35:14**
